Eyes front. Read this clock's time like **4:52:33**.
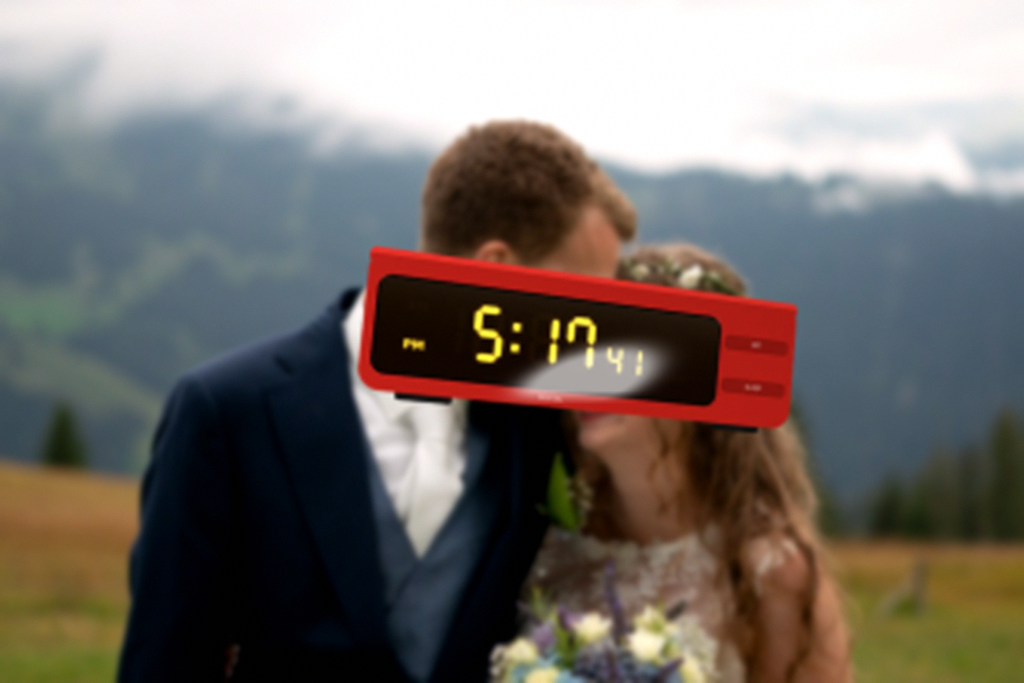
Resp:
**5:17:41**
